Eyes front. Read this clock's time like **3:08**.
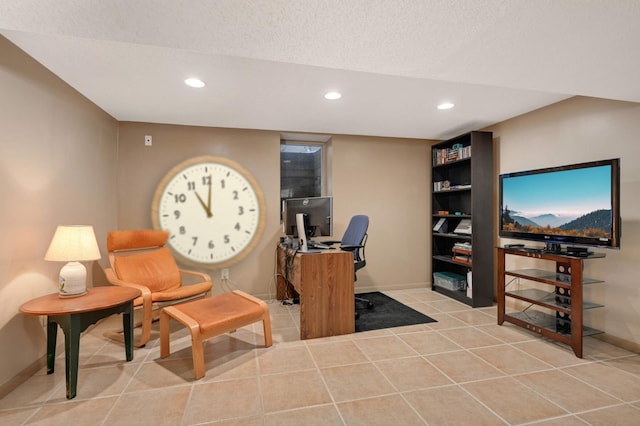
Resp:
**11:01**
